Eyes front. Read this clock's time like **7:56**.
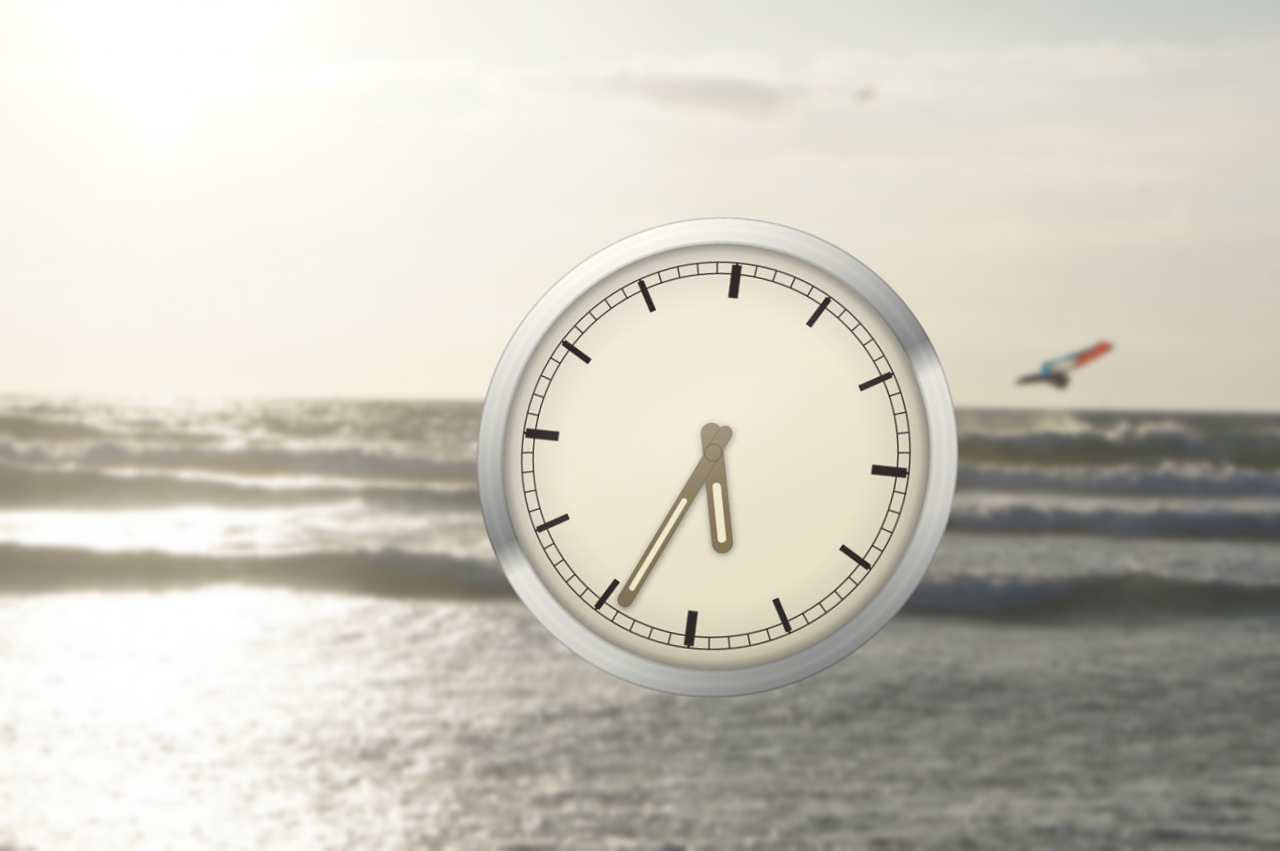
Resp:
**5:34**
